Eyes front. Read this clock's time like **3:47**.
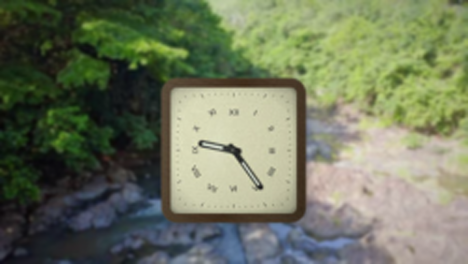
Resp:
**9:24**
